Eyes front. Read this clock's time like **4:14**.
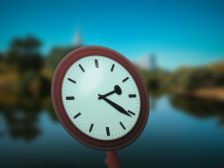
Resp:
**2:21**
